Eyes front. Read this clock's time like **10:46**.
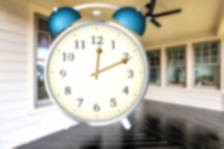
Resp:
**12:11**
